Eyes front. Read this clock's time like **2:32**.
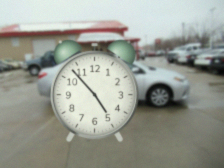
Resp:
**4:53**
